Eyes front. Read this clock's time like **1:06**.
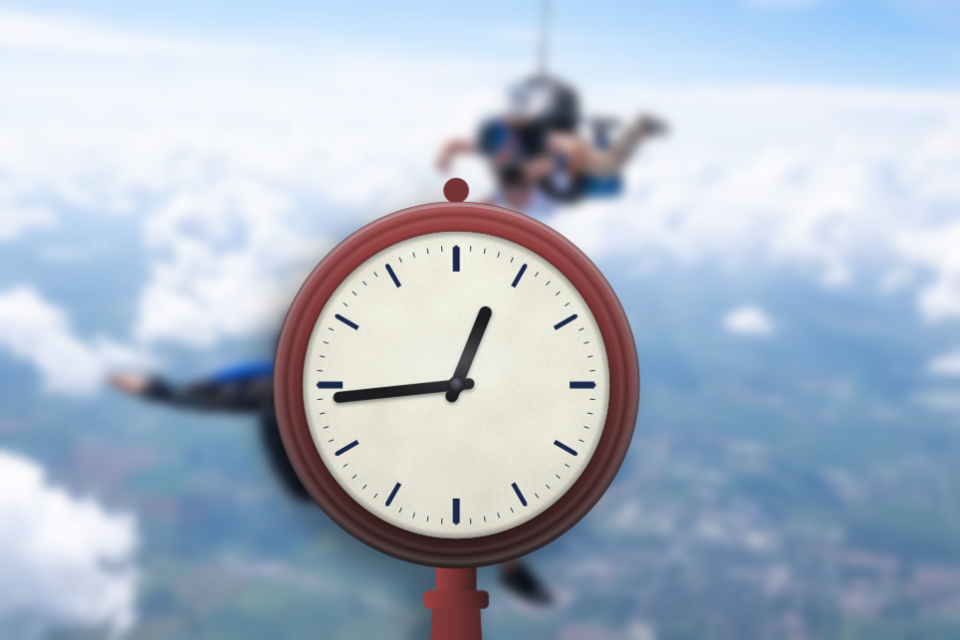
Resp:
**12:44**
